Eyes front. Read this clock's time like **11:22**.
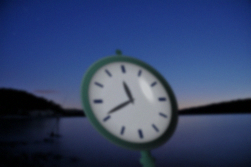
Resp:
**11:41**
